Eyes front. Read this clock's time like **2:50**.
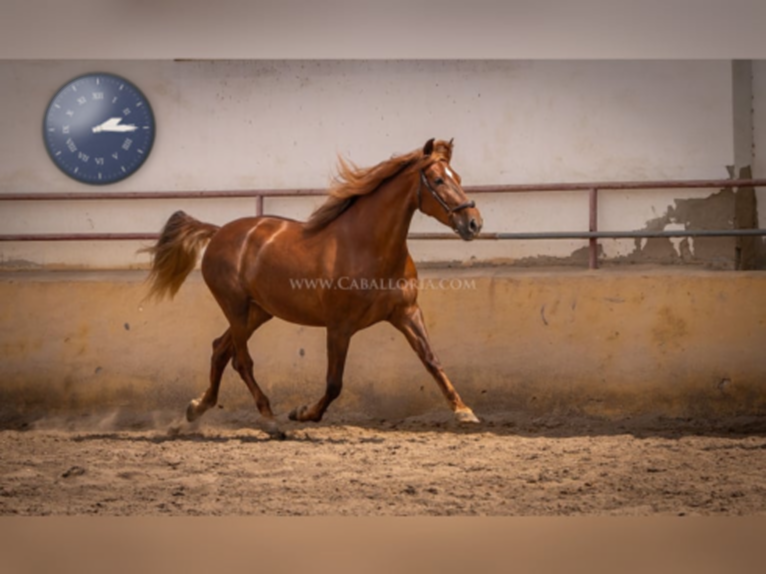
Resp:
**2:15**
